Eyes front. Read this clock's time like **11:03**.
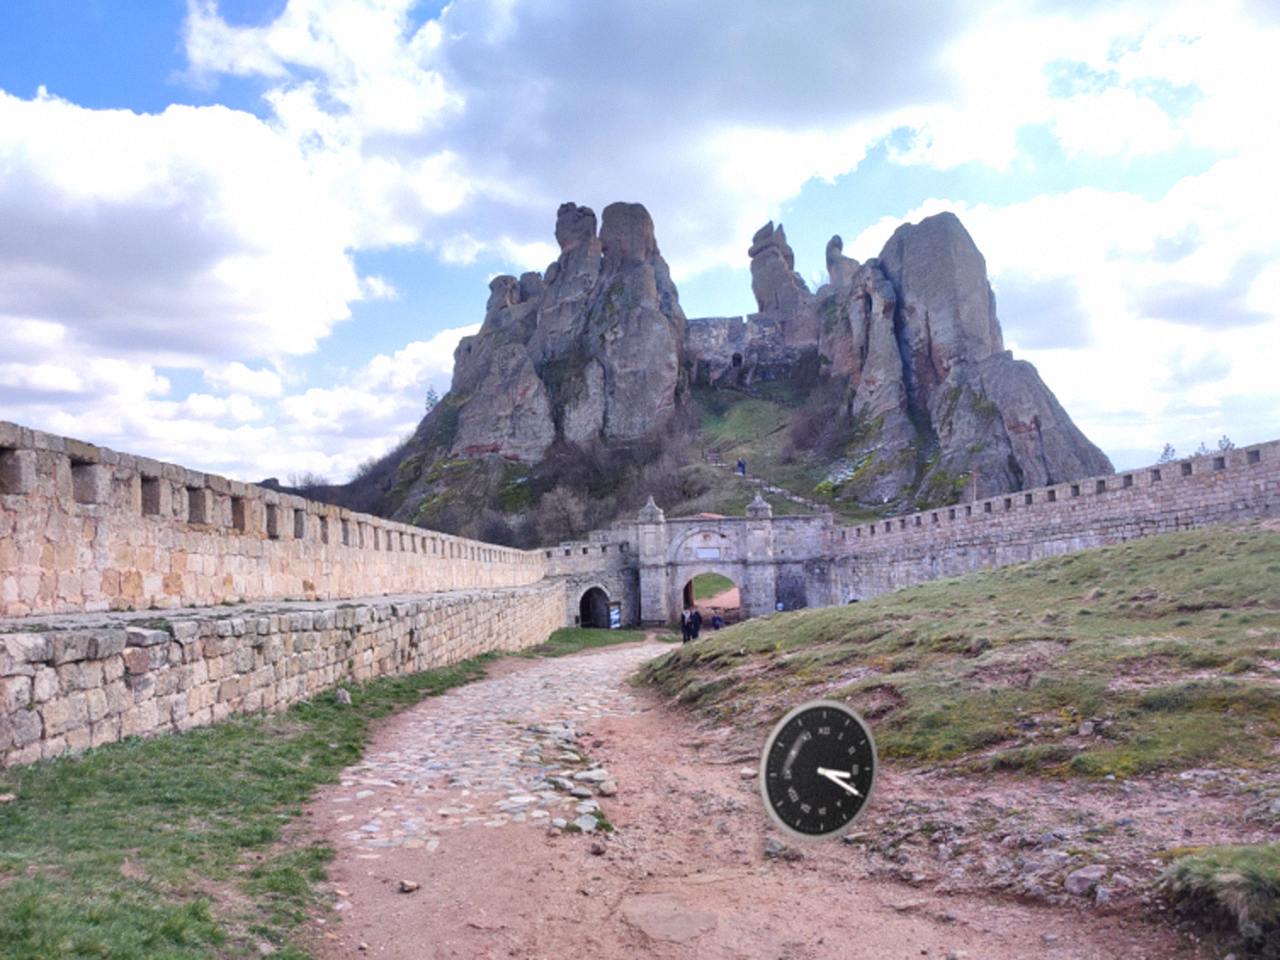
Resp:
**3:20**
